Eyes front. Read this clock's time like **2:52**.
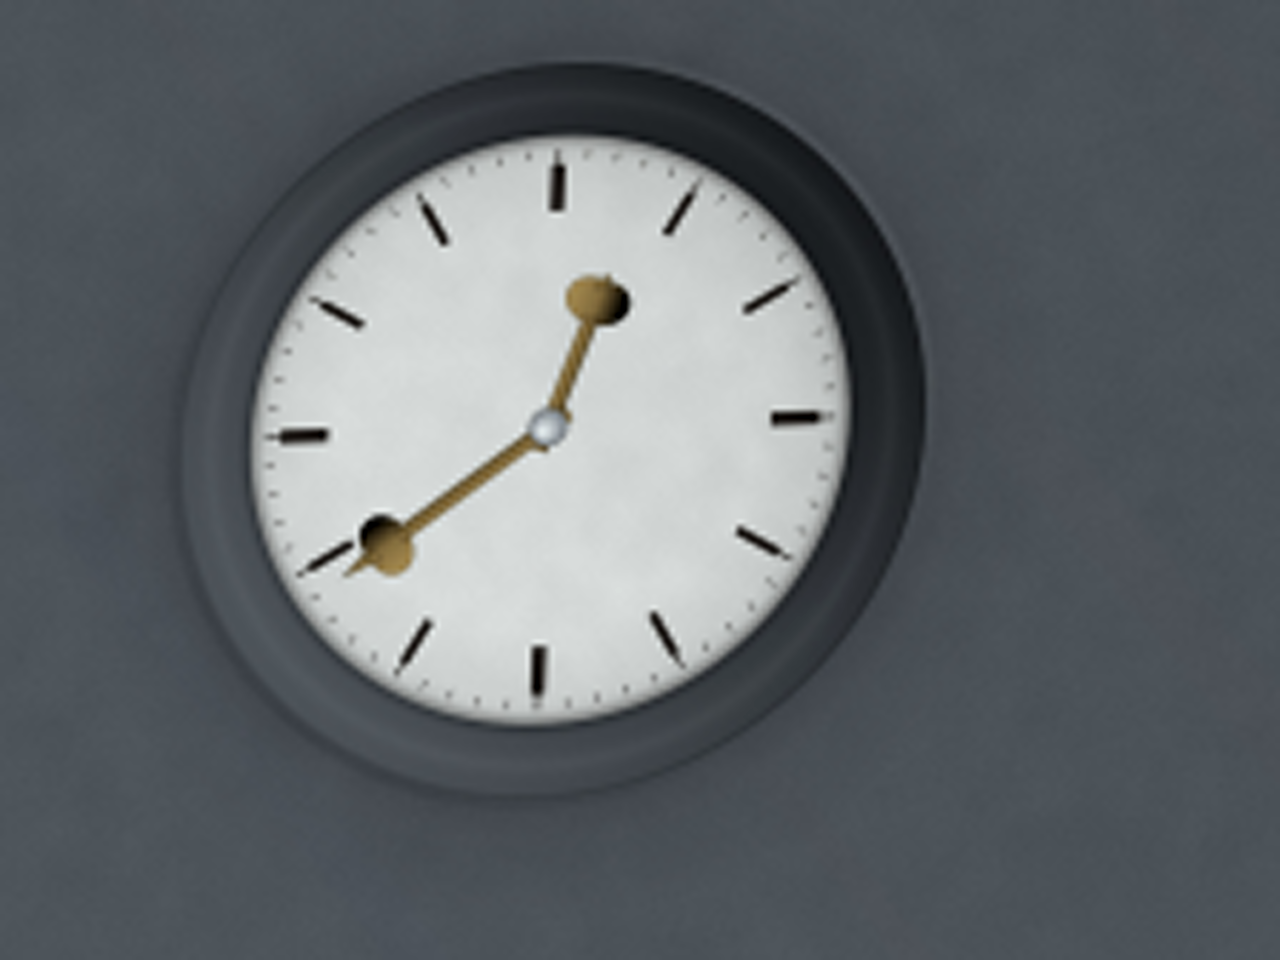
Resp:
**12:39**
